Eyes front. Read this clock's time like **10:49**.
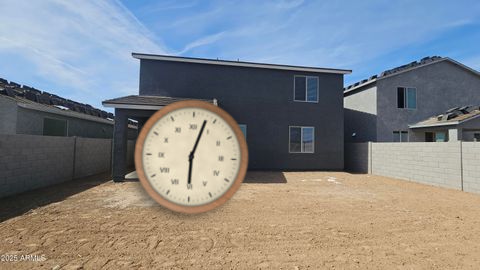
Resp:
**6:03**
